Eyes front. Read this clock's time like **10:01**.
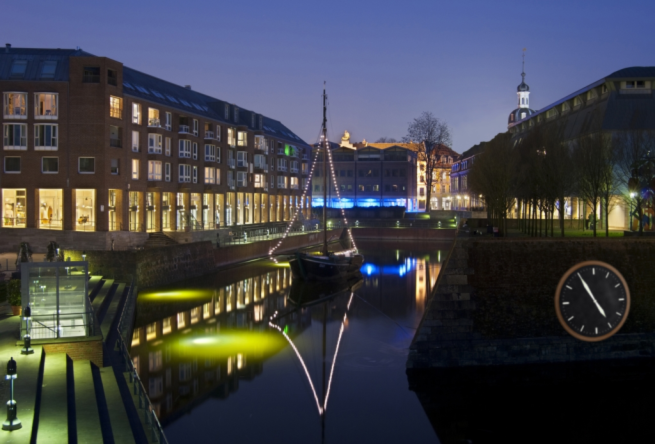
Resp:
**4:55**
